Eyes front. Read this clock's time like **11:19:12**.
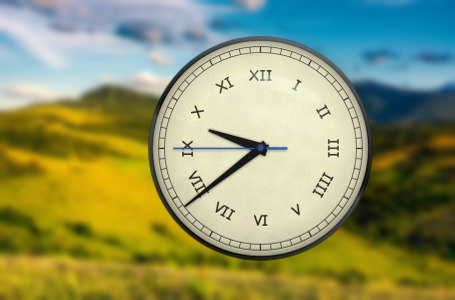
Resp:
**9:38:45**
